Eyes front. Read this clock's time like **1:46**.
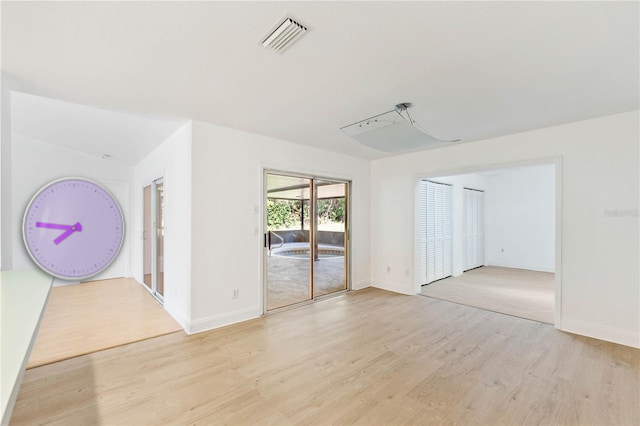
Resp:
**7:46**
